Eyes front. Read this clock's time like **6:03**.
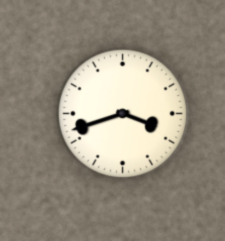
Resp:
**3:42**
